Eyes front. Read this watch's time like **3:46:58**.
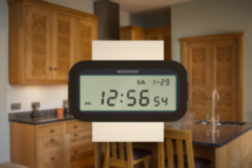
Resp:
**12:56:54**
